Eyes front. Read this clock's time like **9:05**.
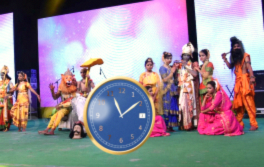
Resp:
**11:09**
